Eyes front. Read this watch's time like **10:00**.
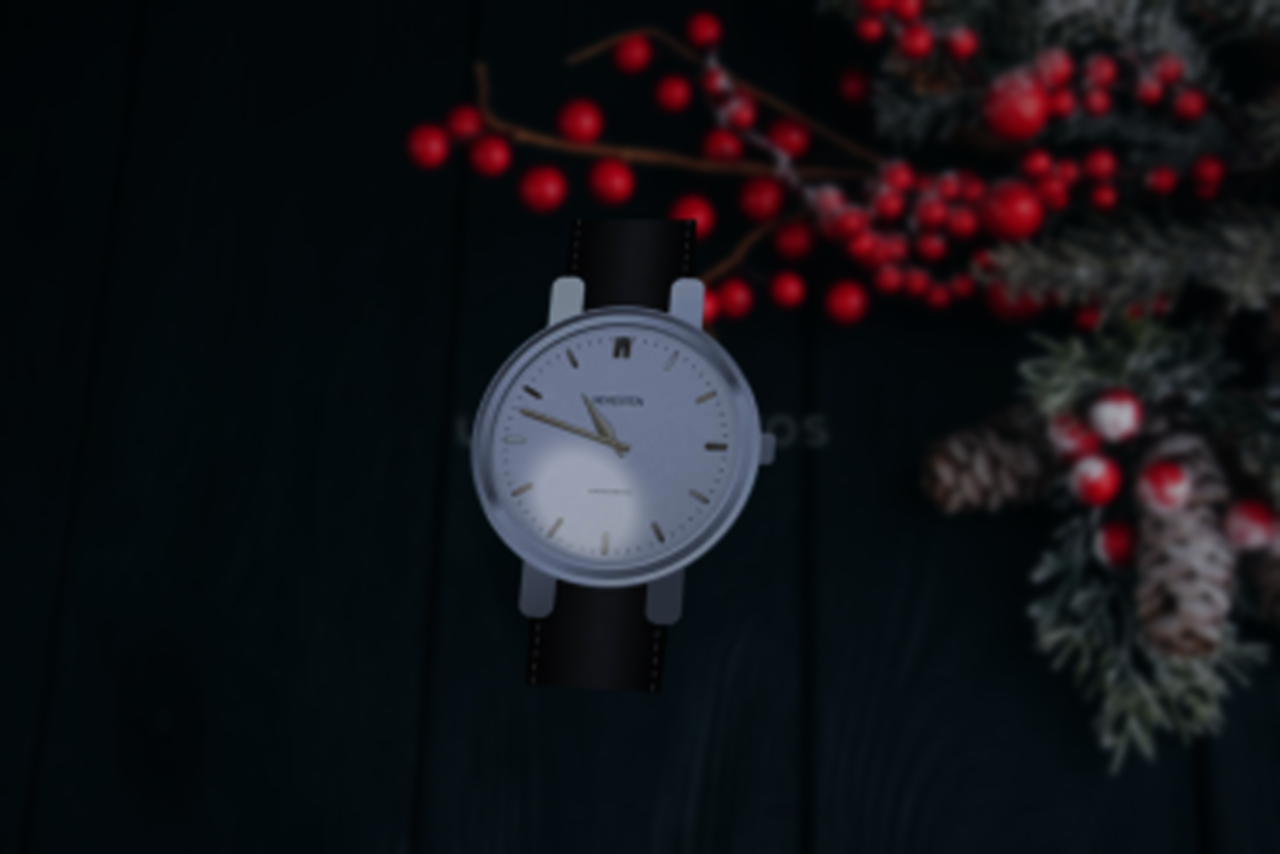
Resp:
**10:48**
